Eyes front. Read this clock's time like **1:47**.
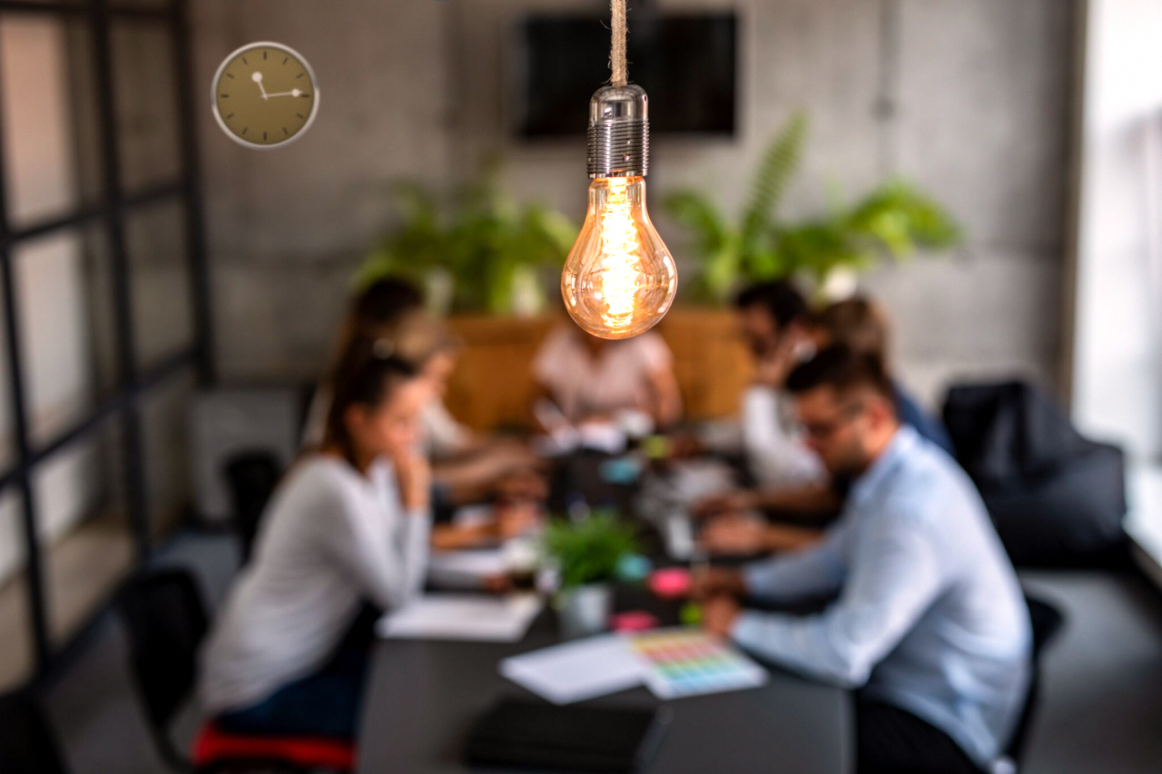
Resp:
**11:14**
